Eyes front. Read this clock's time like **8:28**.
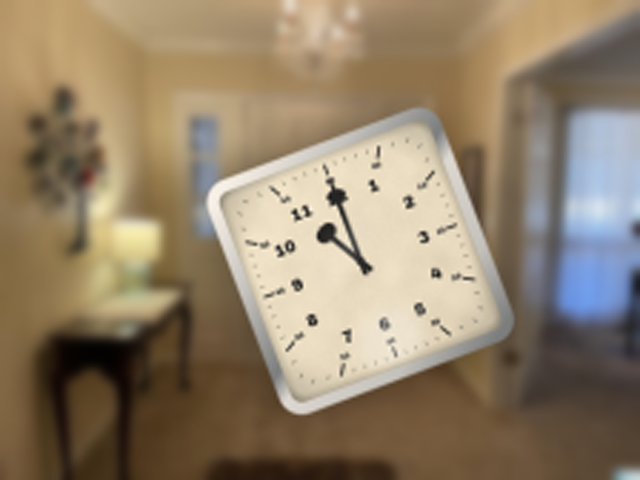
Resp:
**11:00**
